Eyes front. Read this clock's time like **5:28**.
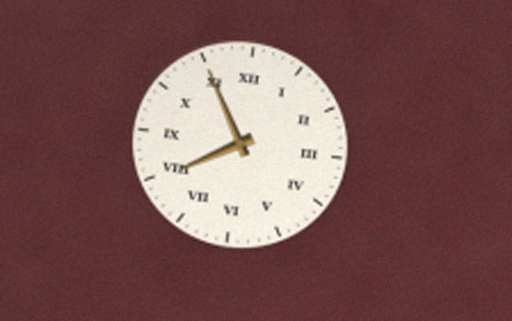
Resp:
**7:55**
